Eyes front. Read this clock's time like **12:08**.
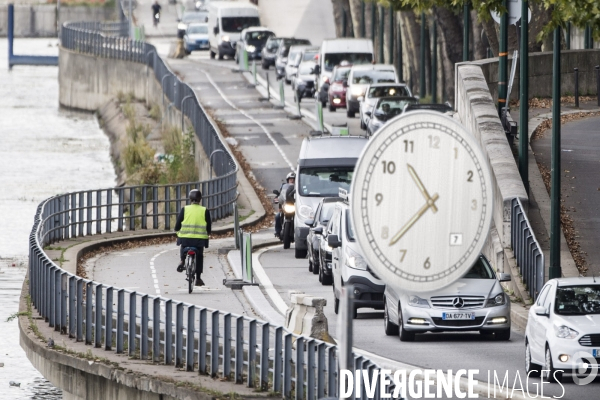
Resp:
**10:38**
